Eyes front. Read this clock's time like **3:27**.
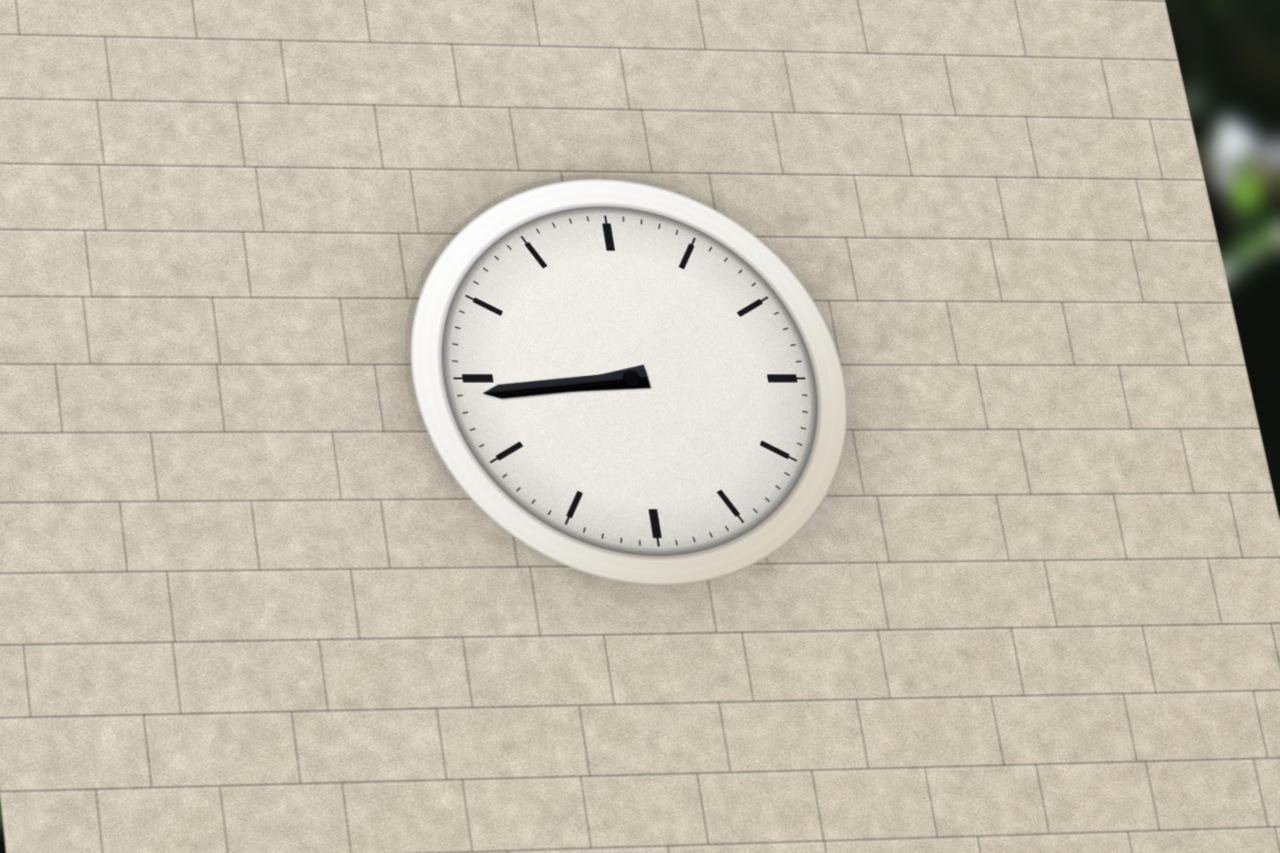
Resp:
**8:44**
